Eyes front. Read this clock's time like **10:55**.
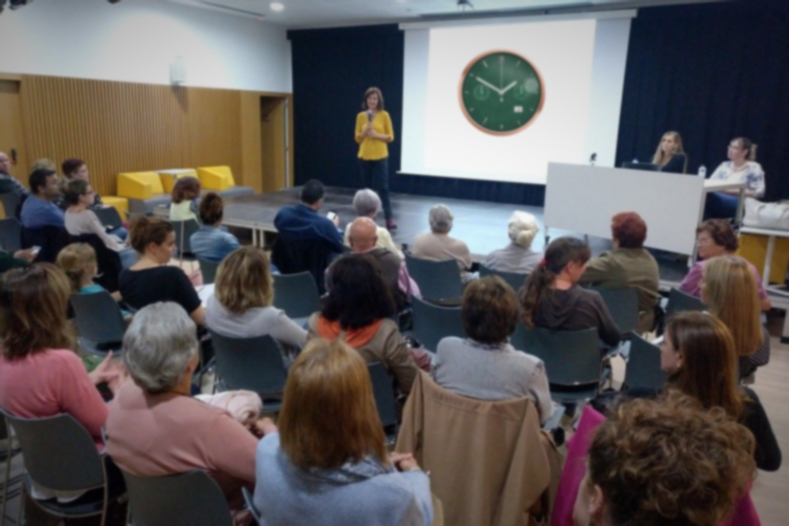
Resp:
**1:50**
